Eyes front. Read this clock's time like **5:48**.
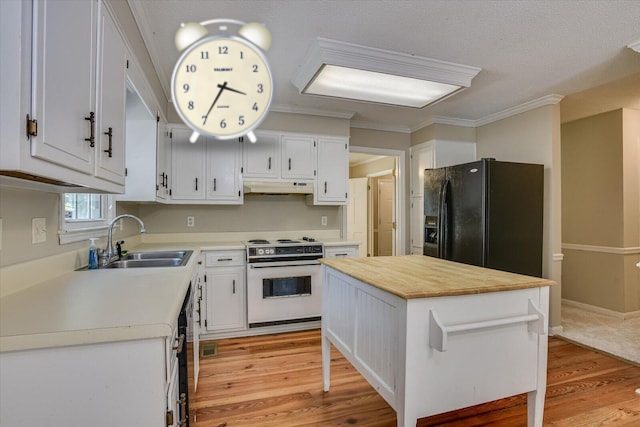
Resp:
**3:35**
